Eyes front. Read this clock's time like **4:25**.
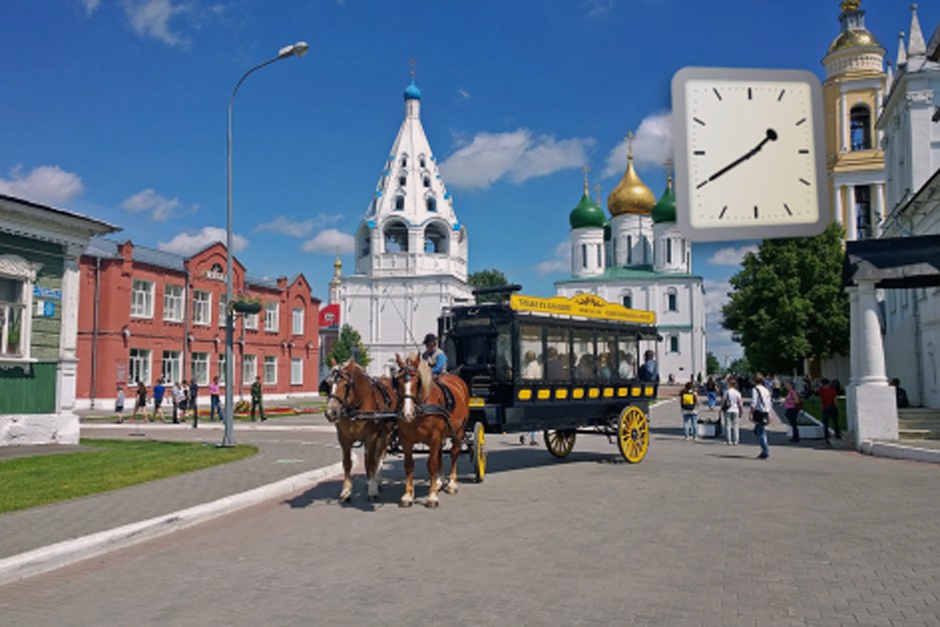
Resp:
**1:40**
